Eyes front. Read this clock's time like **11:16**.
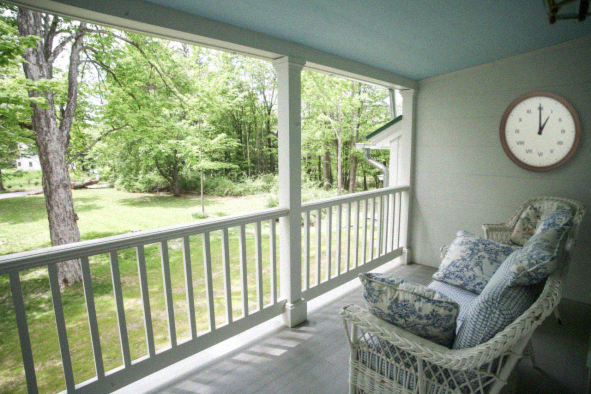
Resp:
**1:00**
